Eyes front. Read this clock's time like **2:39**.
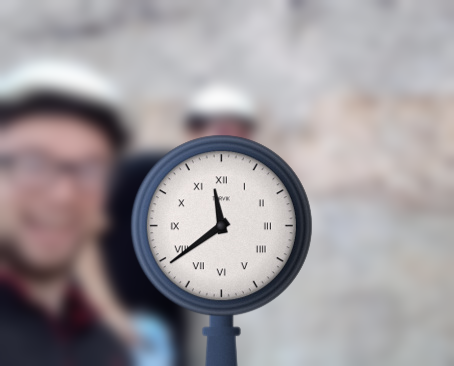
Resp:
**11:39**
